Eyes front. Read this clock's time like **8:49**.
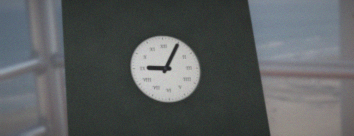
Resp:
**9:05**
